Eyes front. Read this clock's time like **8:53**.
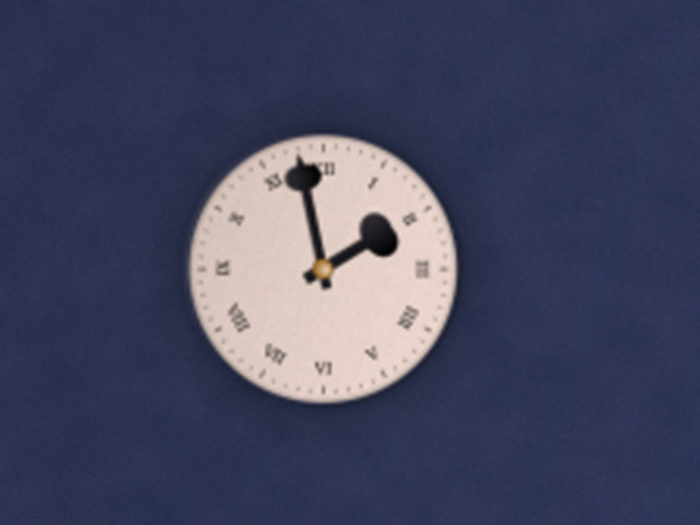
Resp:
**1:58**
